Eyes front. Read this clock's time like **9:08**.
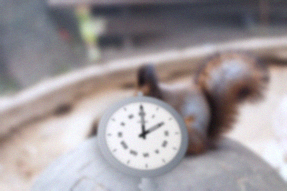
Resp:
**2:00**
